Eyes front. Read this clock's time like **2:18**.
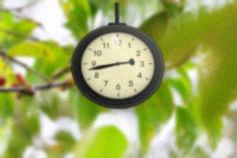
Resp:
**2:43**
